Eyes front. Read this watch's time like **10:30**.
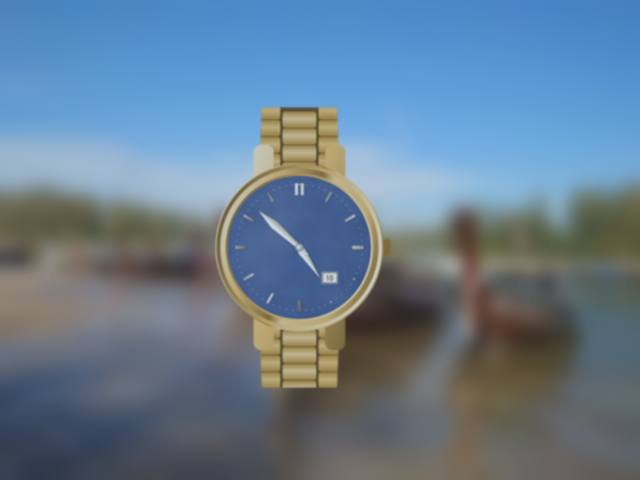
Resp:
**4:52**
